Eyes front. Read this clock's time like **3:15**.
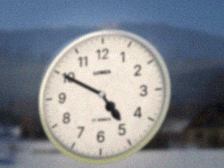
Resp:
**4:50**
